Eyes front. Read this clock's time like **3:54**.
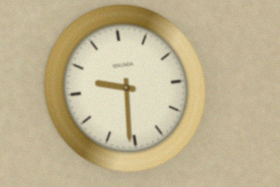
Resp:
**9:31**
